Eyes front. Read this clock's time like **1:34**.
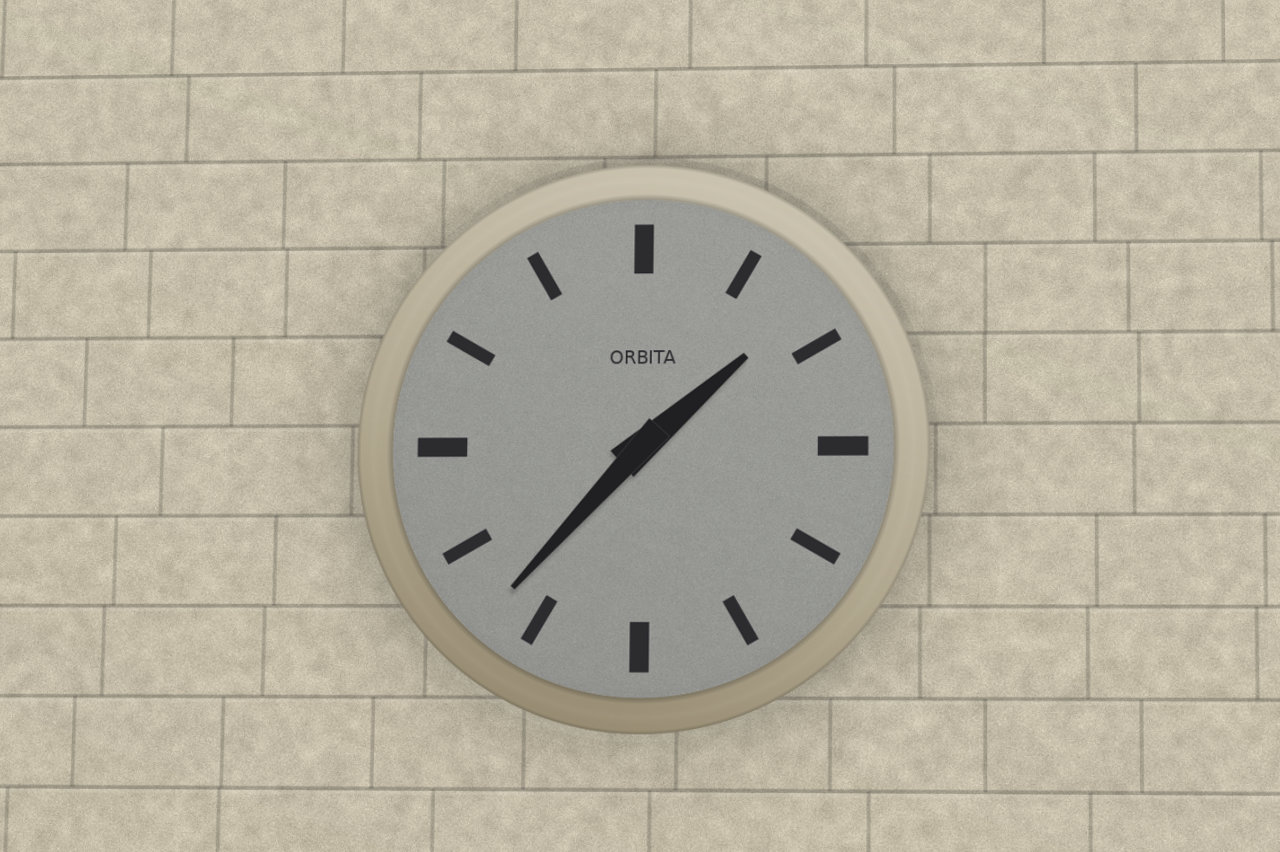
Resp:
**1:37**
